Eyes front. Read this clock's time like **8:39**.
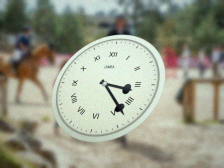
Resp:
**3:23**
